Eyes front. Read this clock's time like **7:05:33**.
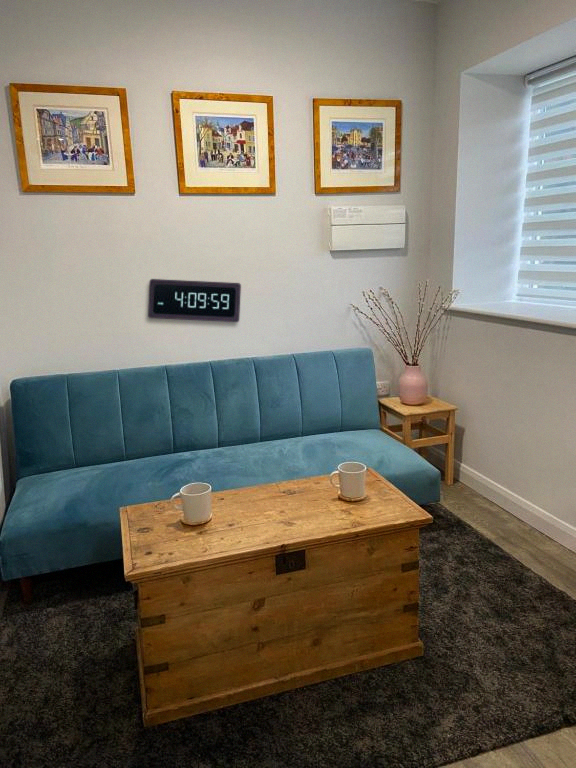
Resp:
**4:09:59**
